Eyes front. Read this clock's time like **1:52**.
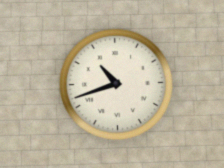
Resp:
**10:42**
